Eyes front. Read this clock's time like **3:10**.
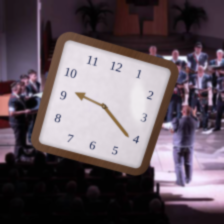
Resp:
**9:21**
